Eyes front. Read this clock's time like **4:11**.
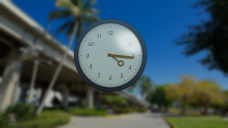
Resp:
**4:16**
